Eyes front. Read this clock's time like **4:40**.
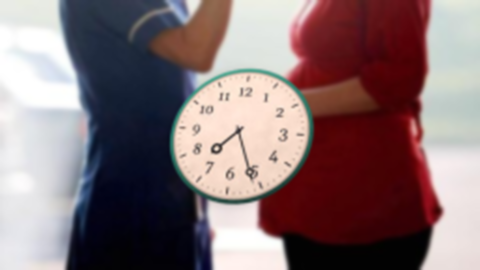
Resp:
**7:26**
